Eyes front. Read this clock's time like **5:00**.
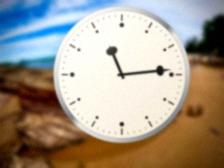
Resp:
**11:14**
